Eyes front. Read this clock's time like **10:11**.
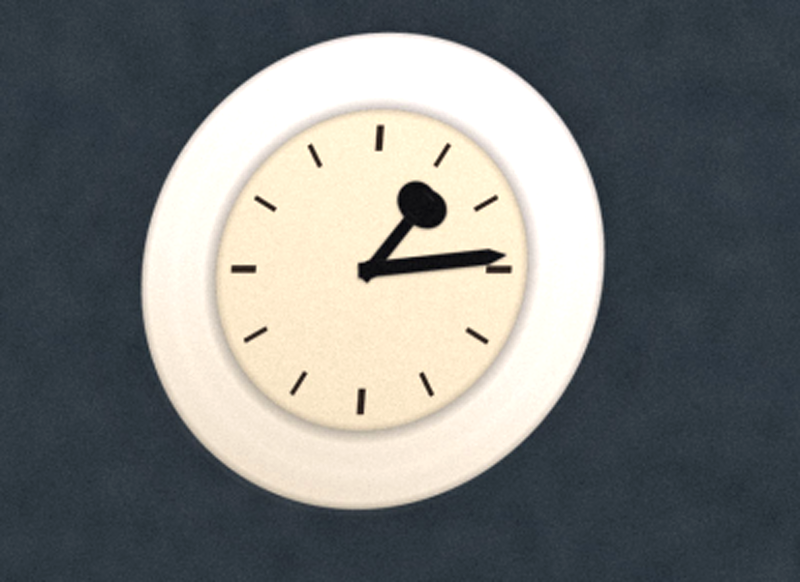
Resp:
**1:14**
